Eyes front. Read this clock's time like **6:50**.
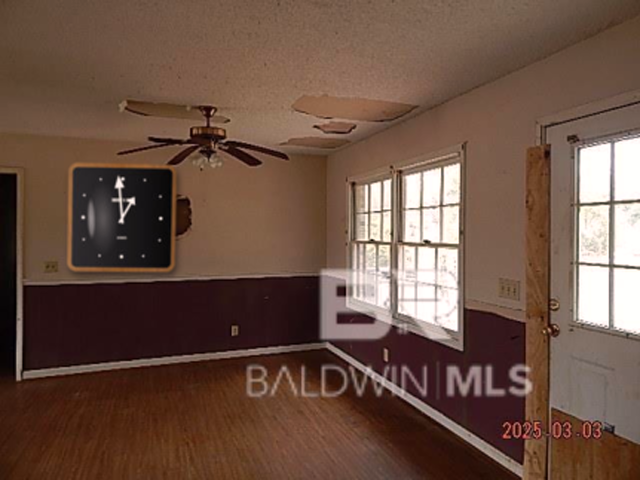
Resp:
**12:59**
